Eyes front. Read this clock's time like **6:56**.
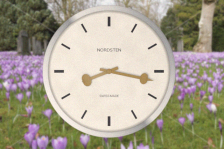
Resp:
**8:17**
